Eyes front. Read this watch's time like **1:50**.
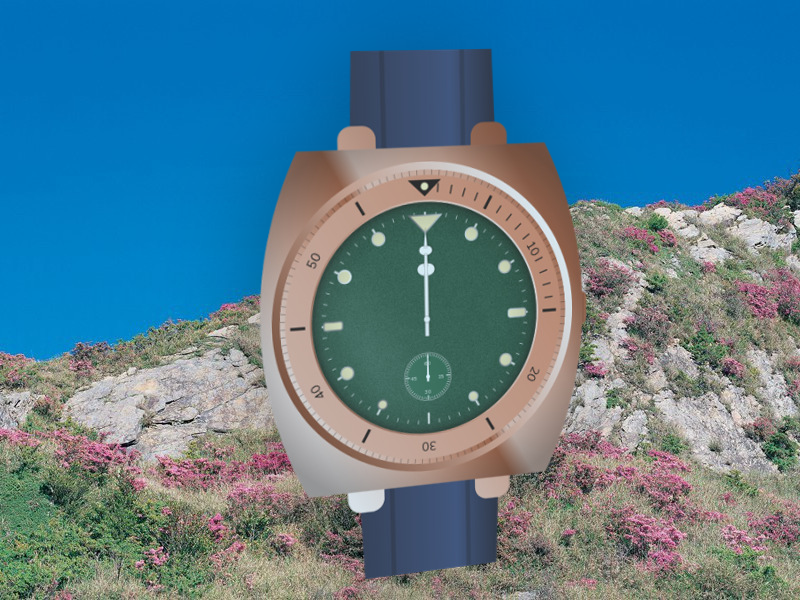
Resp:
**12:00**
